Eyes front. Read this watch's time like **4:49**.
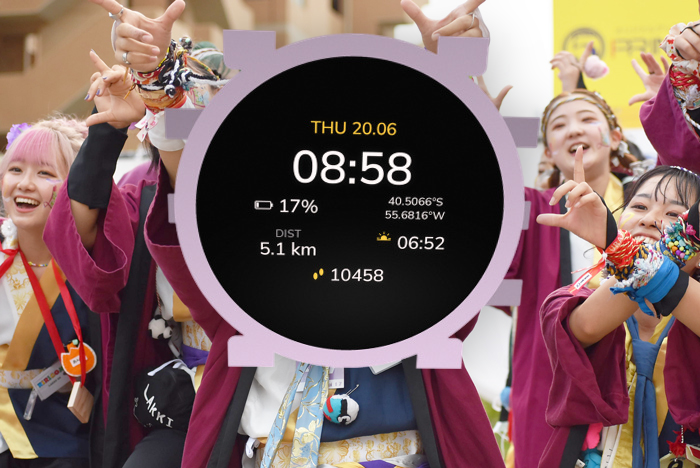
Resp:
**8:58**
